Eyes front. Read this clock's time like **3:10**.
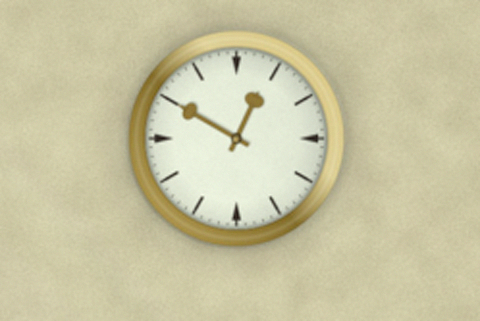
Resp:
**12:50**
